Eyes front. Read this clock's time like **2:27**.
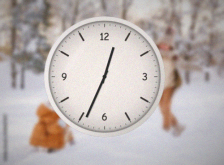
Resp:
**12:34**
